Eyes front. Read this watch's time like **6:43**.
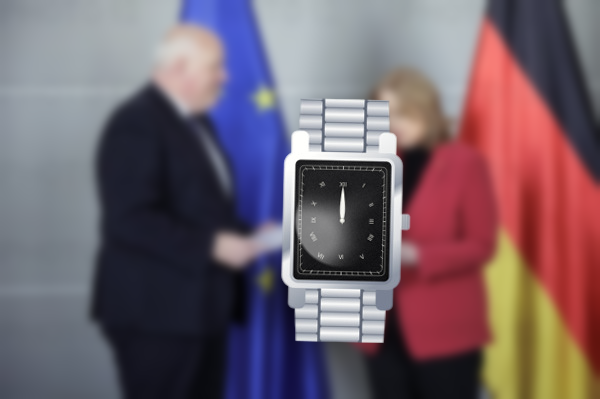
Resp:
**12:00**
